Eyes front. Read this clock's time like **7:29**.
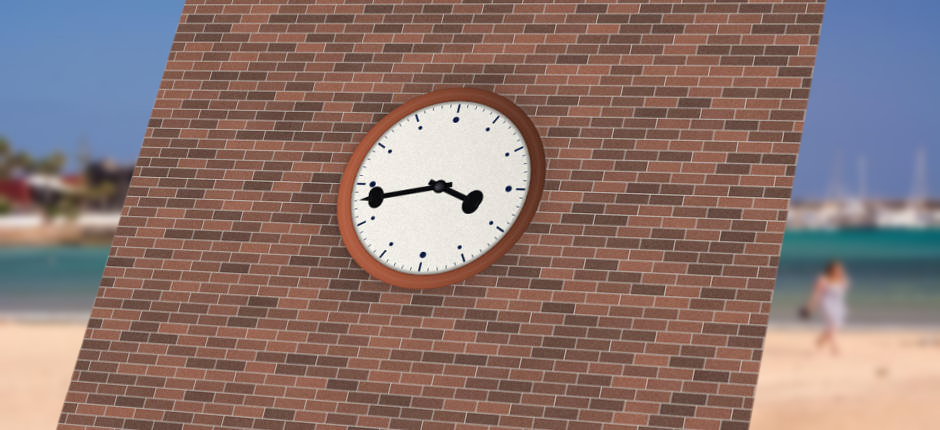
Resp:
**3:43**
